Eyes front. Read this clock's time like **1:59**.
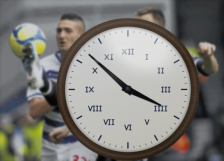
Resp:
**3:52**
